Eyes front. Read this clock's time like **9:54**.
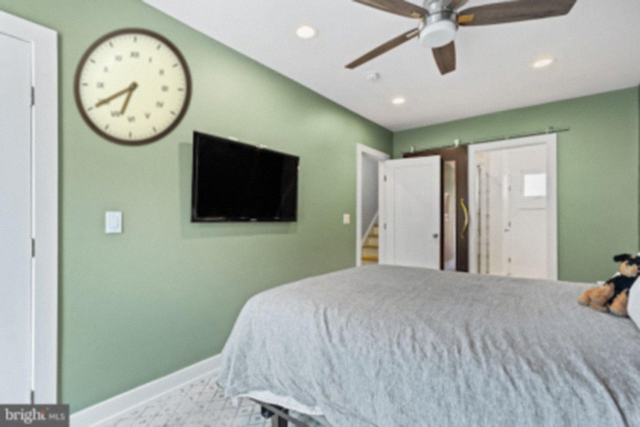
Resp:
**6:40**
